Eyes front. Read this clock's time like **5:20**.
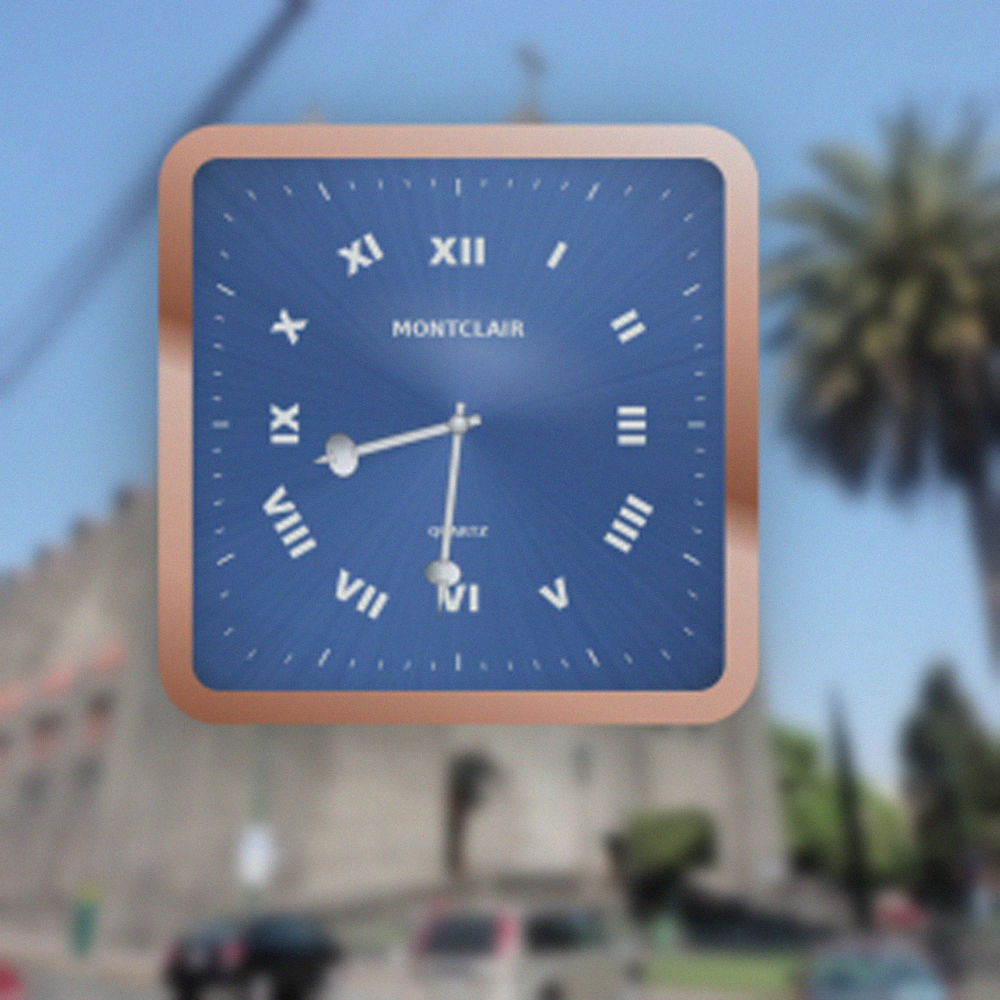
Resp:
**8:31**
